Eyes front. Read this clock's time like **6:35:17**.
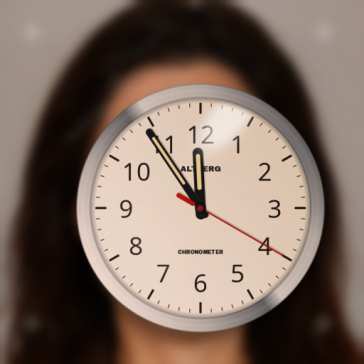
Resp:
**11:54:20**
